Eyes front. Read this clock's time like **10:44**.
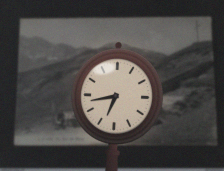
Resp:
**6:43**
